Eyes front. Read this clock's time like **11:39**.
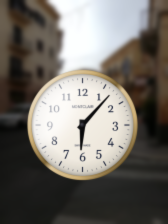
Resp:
**6:07**
